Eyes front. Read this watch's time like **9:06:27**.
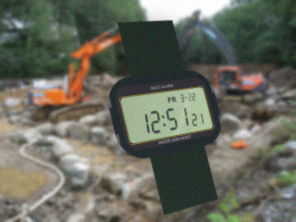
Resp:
**12:51:21**
